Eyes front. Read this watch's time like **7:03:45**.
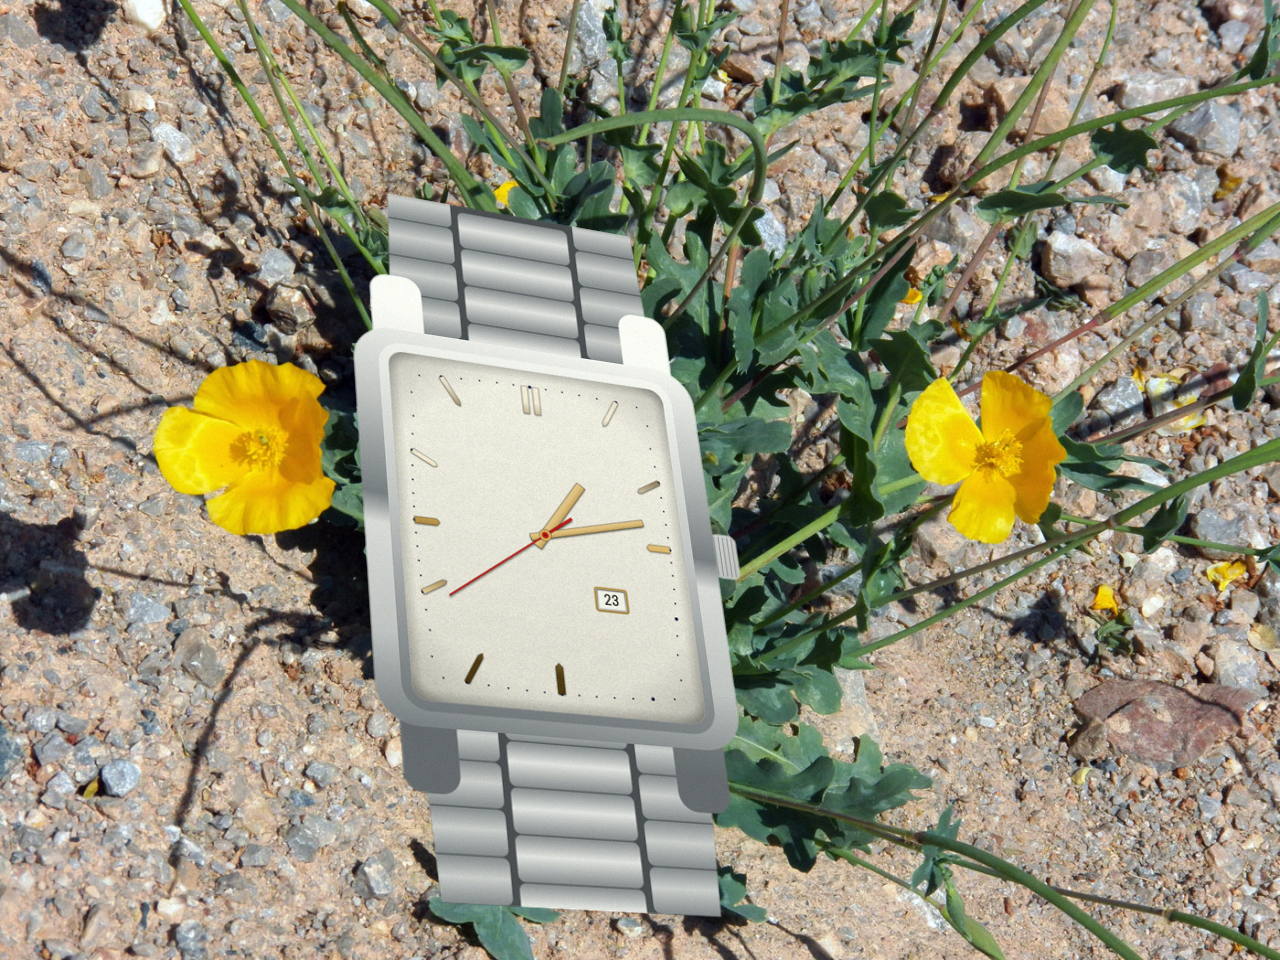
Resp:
**1:12:39**
